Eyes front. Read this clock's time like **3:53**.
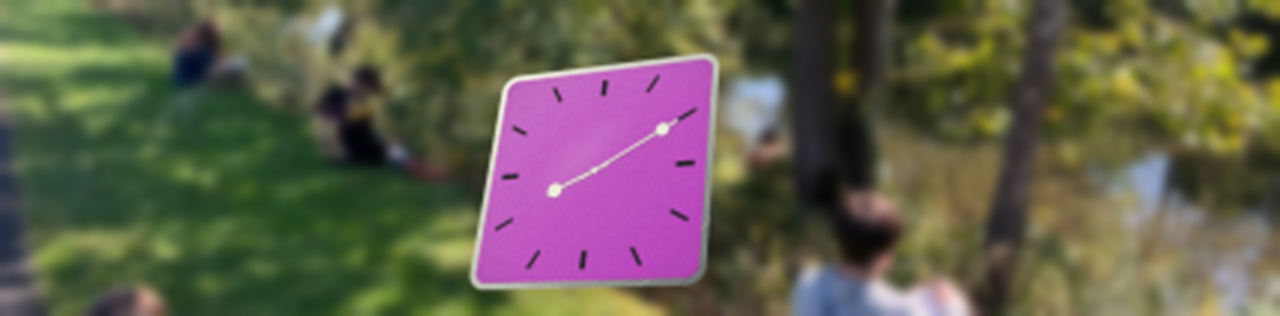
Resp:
**8:10**
